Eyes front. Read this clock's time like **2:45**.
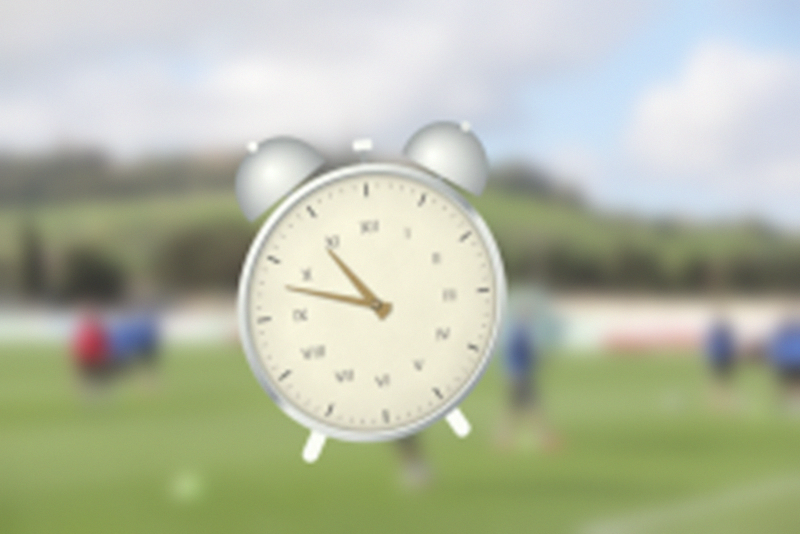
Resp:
**10:48**
